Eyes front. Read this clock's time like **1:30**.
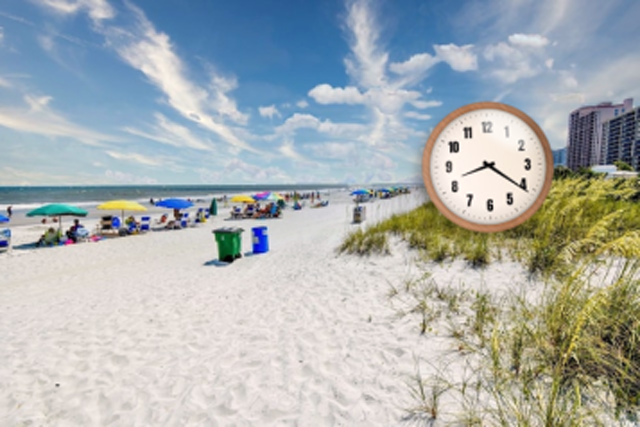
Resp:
**8:21**
